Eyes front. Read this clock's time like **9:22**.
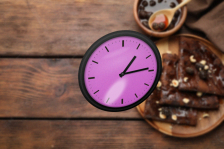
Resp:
**1:14**
